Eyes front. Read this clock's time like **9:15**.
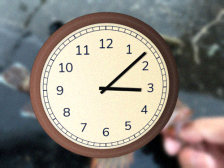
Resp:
**3:08**
